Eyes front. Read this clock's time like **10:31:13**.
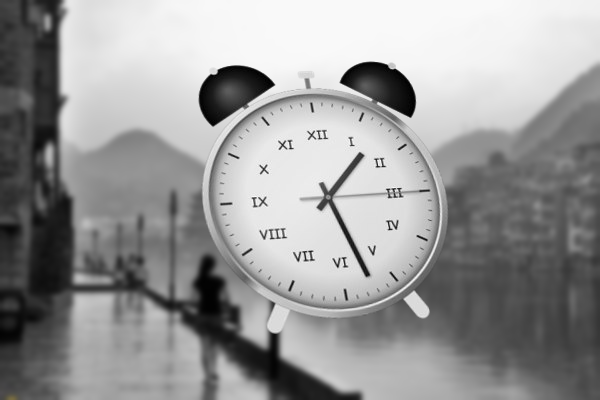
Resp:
**1:27:15**
